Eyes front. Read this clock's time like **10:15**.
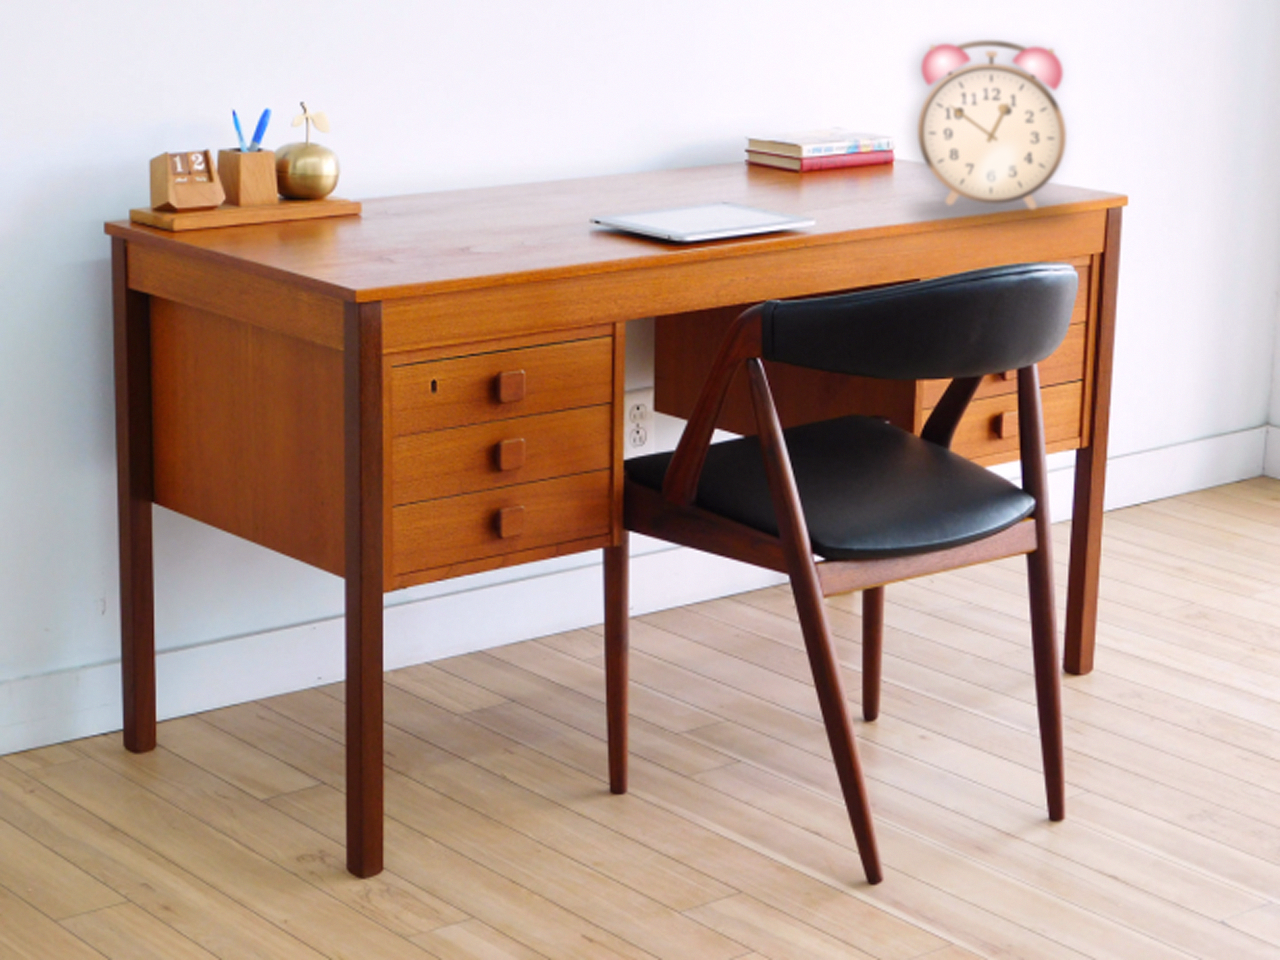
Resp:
**12:51**
